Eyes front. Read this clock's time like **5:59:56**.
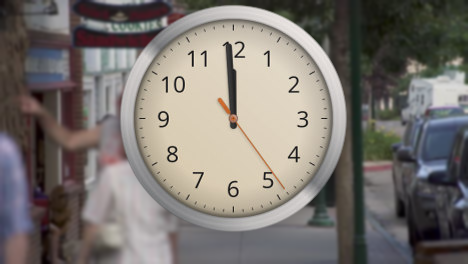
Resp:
**11:59:24**
